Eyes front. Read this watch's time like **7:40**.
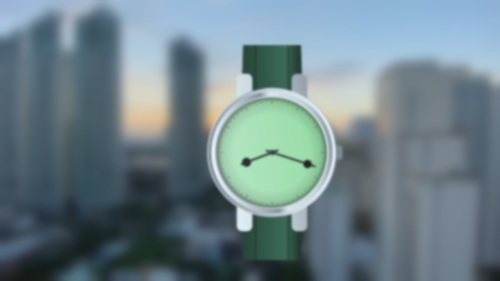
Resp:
**8:18**
